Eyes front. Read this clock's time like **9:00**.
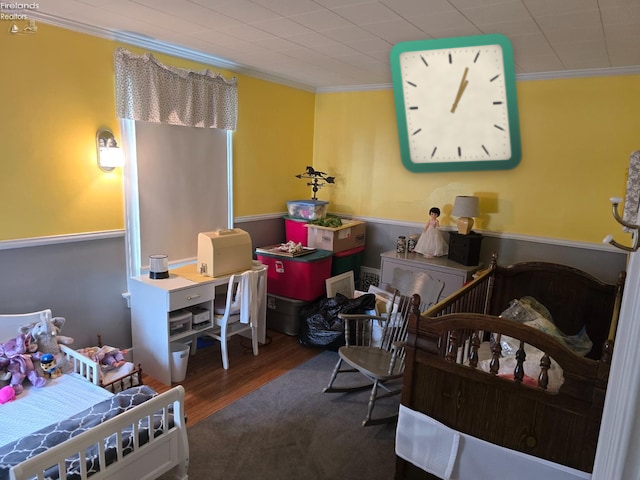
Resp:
**1:04**
